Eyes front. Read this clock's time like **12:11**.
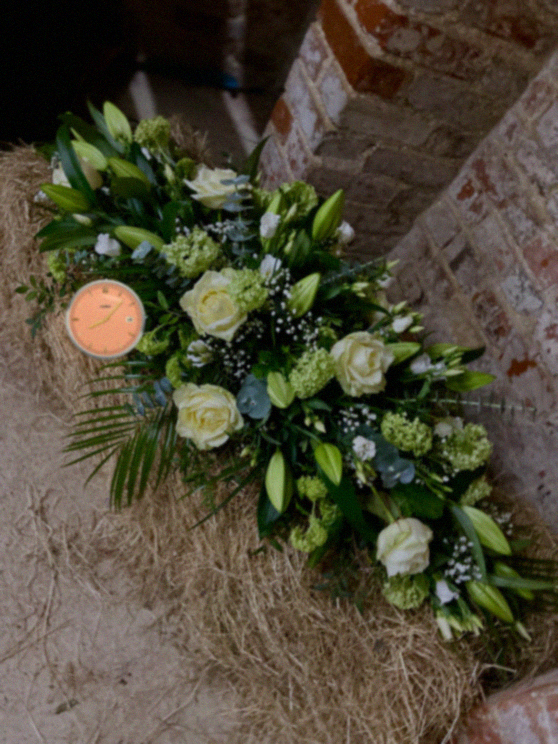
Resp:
**8:07**
